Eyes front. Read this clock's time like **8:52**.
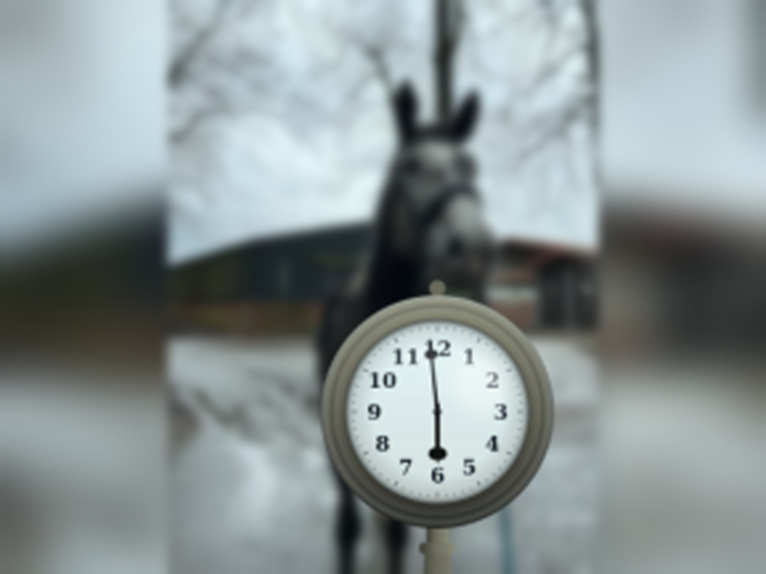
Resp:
**5:59**
